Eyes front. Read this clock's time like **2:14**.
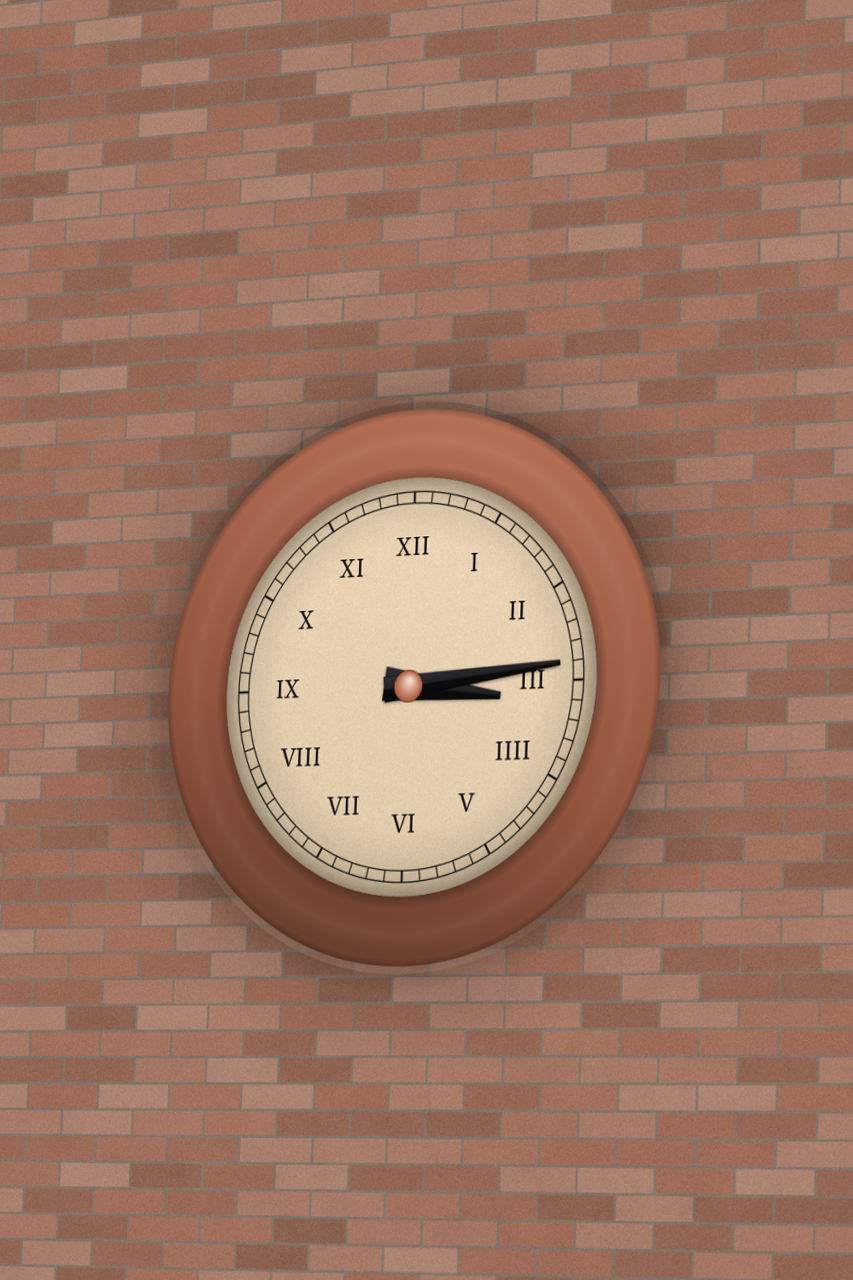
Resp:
**3:14**
